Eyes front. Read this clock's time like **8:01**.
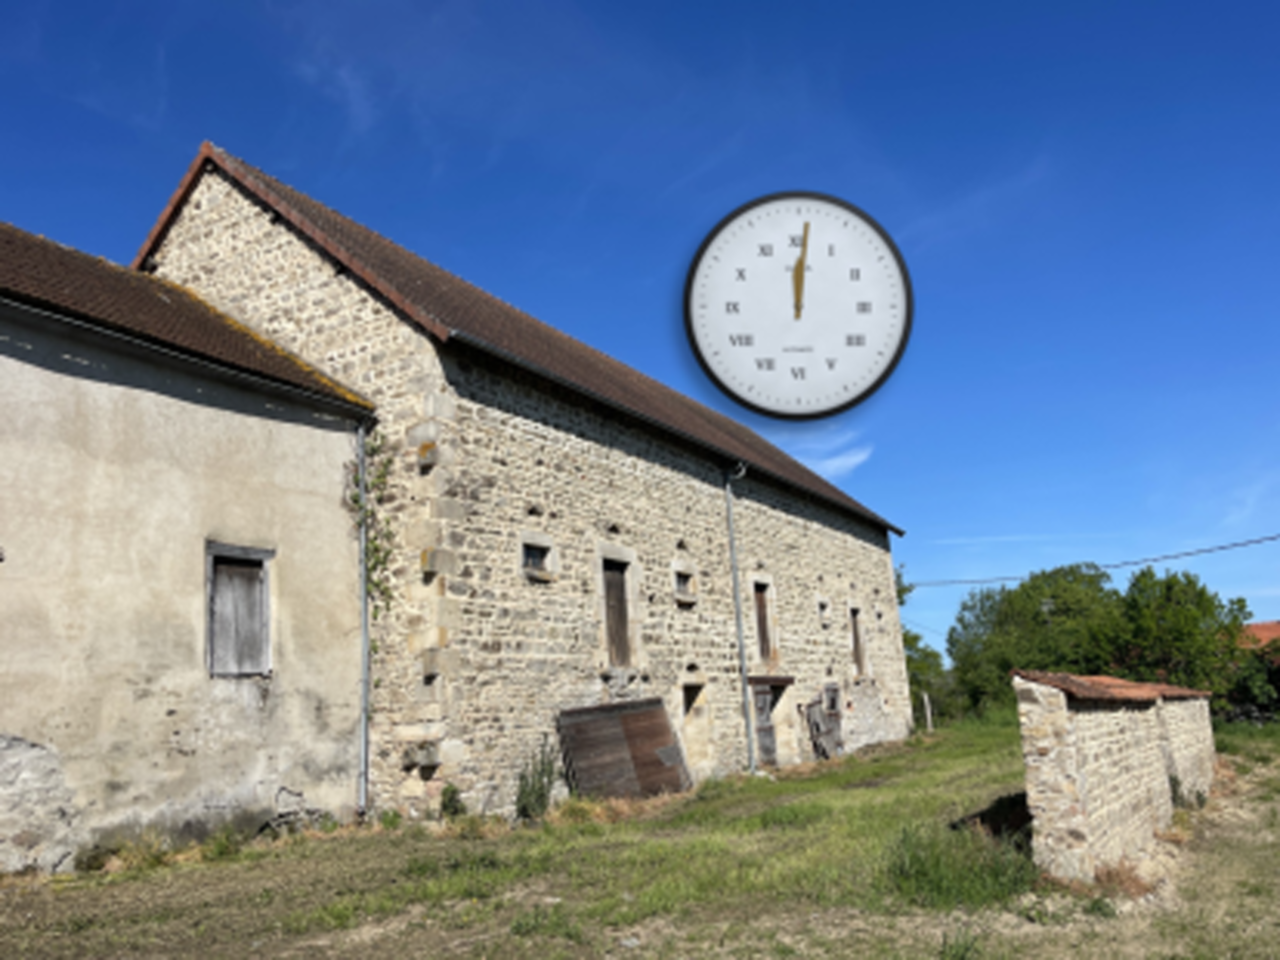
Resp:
**12:01**
